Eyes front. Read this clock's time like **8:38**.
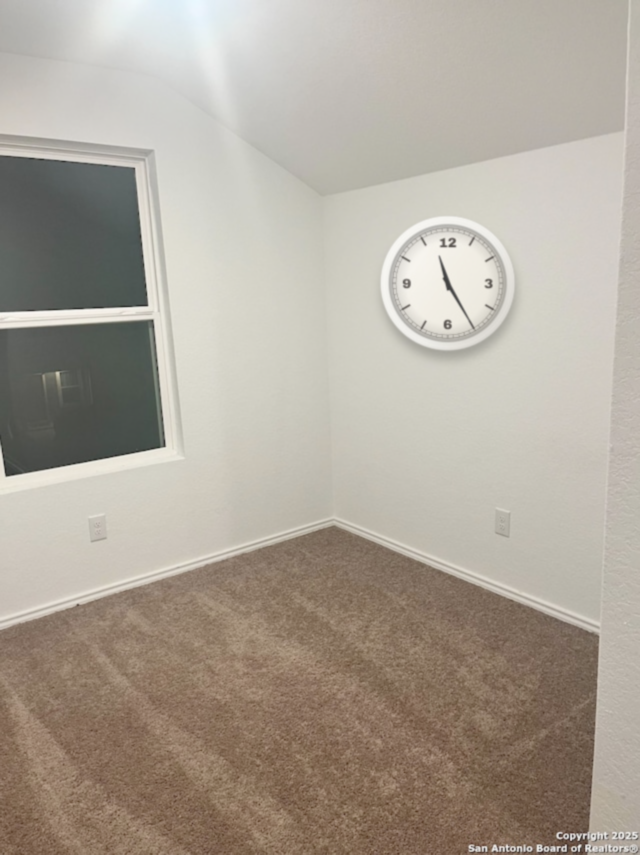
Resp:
**11:25**
